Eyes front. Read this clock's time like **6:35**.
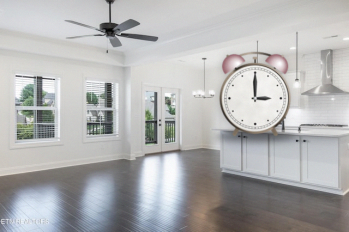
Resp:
**3:00**
